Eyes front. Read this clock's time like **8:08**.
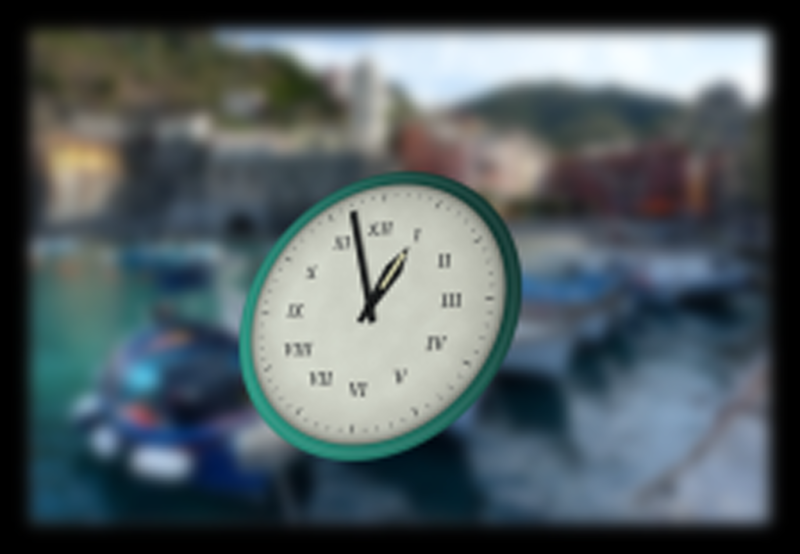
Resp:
**12:57**
